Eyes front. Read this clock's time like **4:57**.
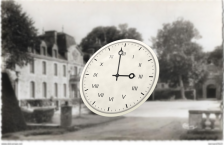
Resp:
**2:59**
